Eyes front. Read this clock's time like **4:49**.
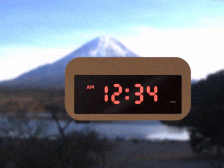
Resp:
**12:34**
